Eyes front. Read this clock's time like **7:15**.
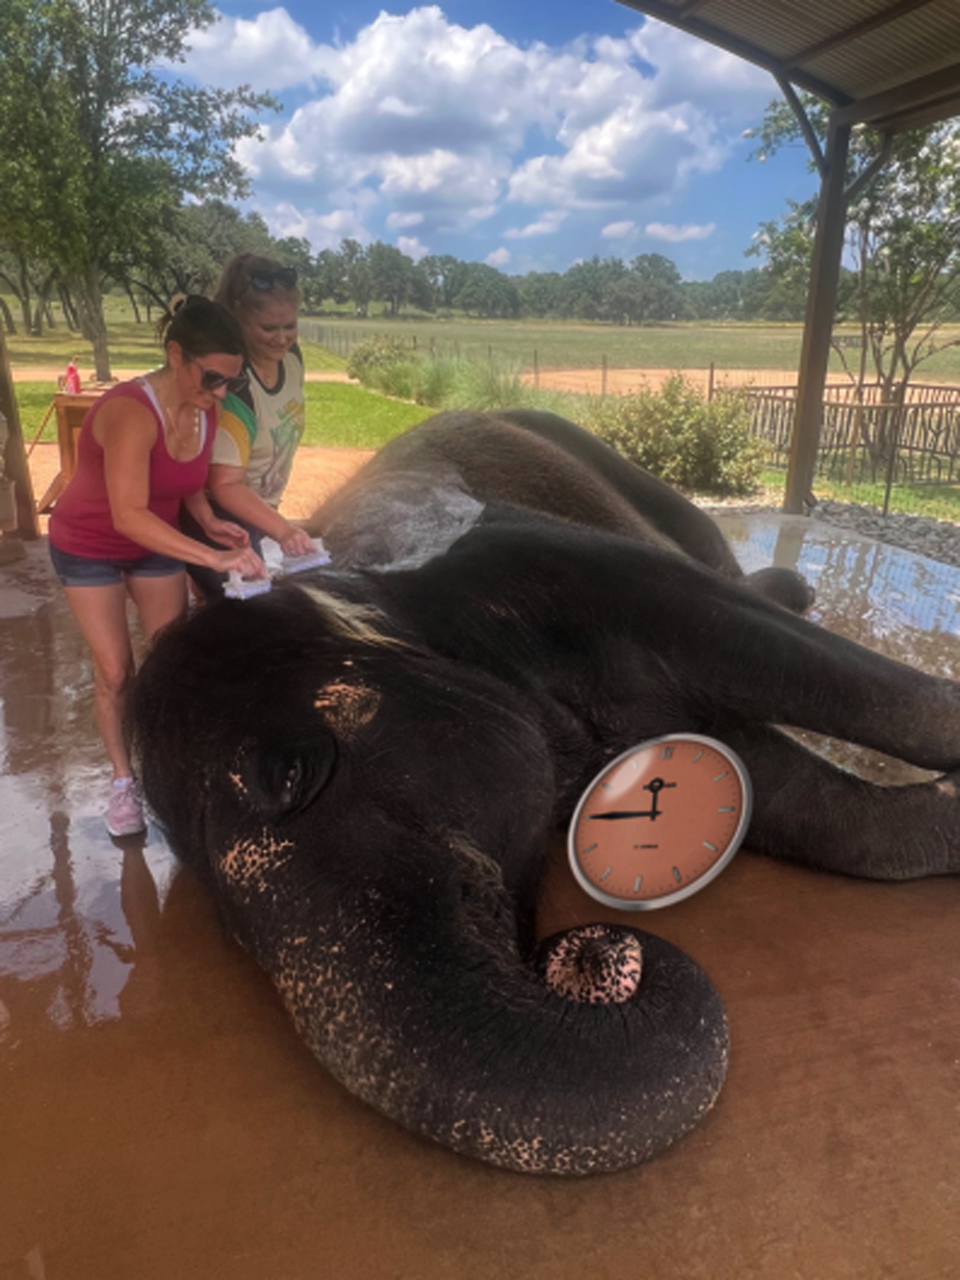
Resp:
**11:45**
